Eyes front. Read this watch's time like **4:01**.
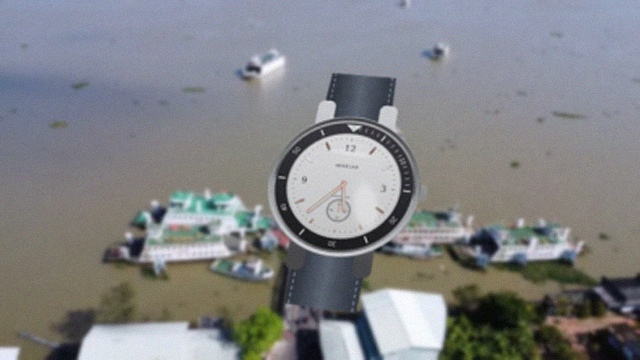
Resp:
**5:37**
